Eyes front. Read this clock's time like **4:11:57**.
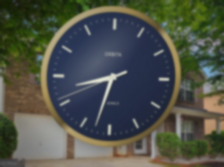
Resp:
**8:32:41**
